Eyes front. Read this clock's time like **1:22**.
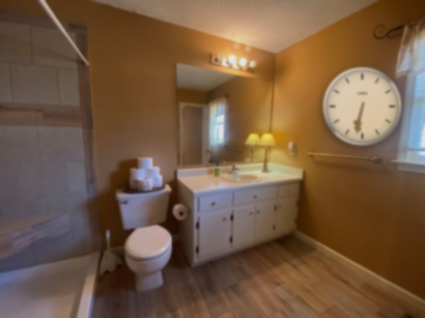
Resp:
**6:32**
